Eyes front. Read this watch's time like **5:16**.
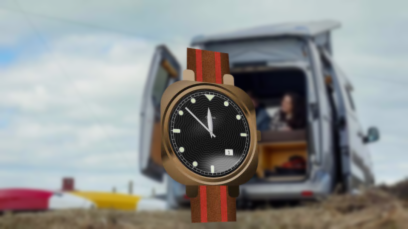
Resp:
**11:52**
